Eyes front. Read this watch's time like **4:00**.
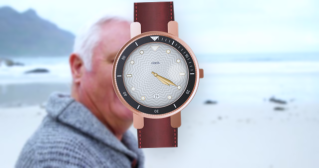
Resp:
**4:20**
